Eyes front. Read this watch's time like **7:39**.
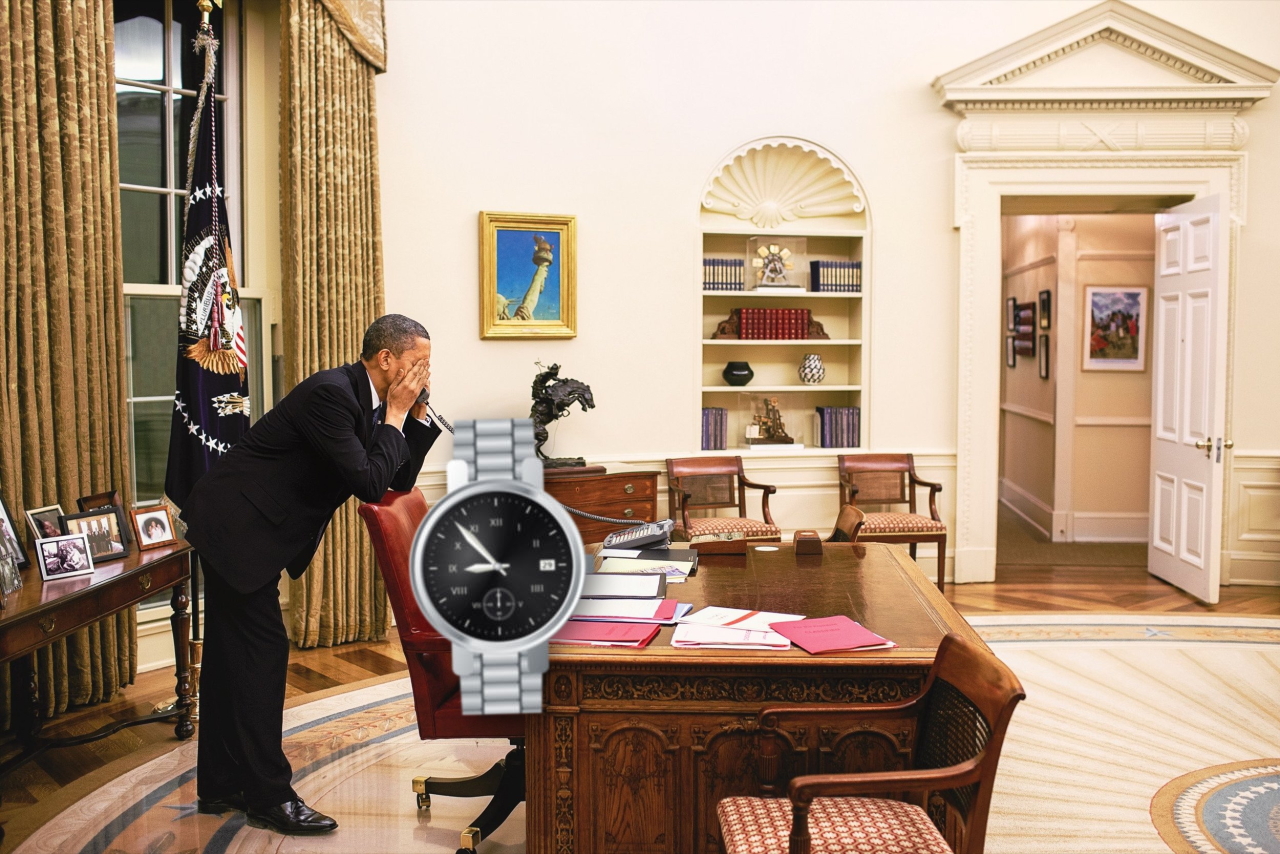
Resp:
**8:53**
